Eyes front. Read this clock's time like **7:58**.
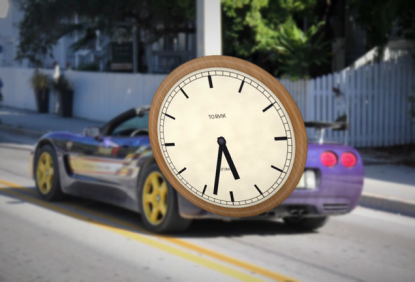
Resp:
**5:33**
